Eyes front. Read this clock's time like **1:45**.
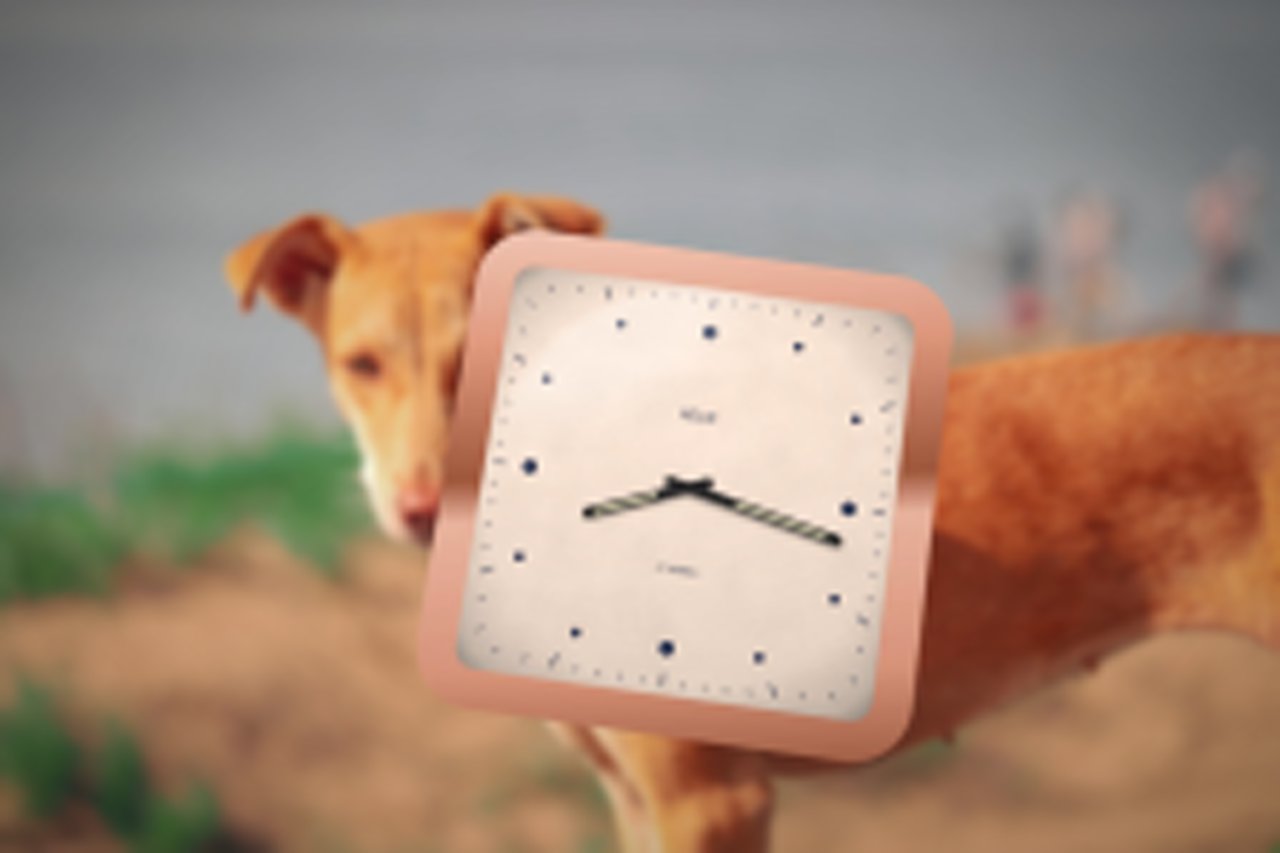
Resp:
**8:17**
